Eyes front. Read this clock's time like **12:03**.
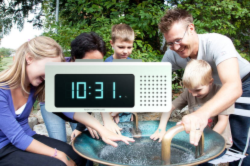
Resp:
**10:31**
